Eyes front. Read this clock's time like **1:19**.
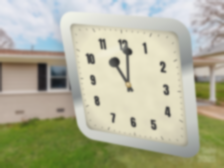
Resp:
**11:01**
